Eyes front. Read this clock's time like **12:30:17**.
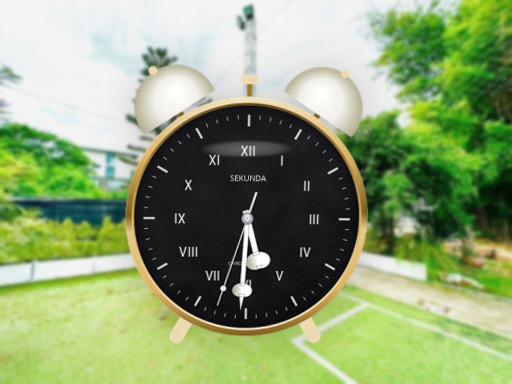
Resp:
**5:30:33**
